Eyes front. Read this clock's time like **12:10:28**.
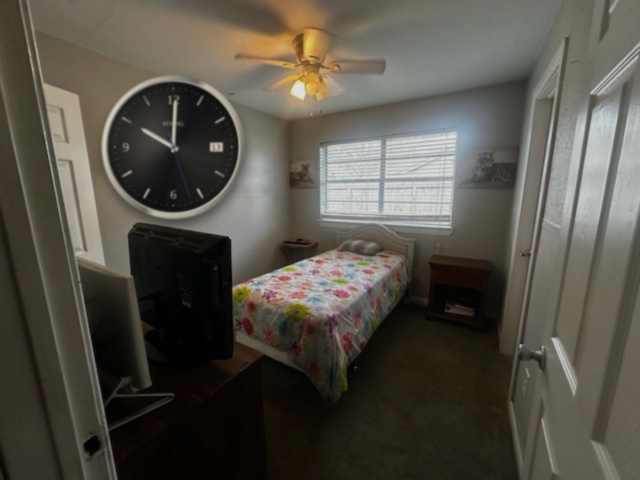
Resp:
**10:00:27**
